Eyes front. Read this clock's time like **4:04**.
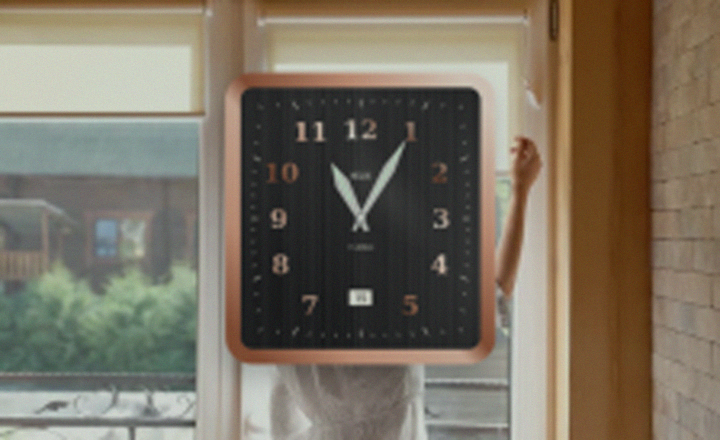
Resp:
**11:05**
